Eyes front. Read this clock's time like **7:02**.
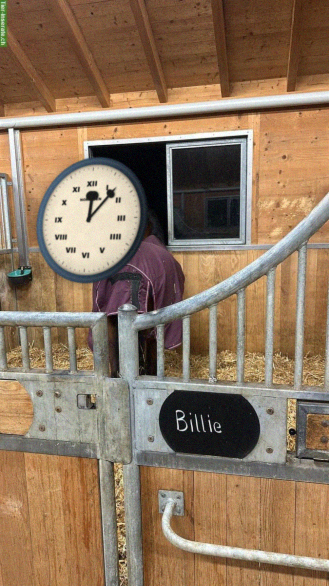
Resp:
**12:07**
